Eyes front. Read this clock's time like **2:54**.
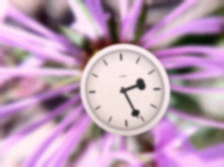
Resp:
**2:26**
